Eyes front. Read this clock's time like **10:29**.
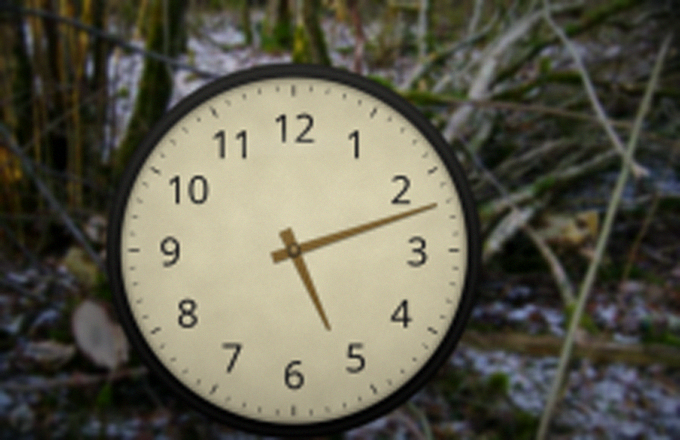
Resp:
**5:12**
